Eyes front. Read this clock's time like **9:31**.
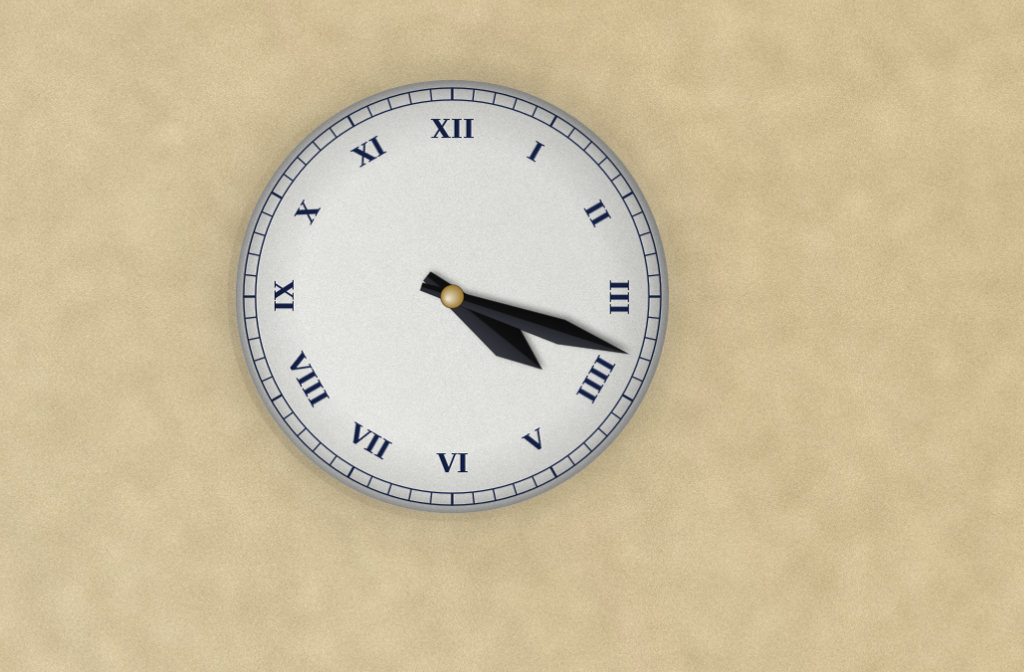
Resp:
**4:18**
